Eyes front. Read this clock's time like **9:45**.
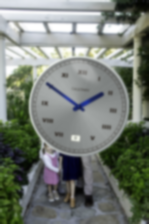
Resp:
**1:50**
